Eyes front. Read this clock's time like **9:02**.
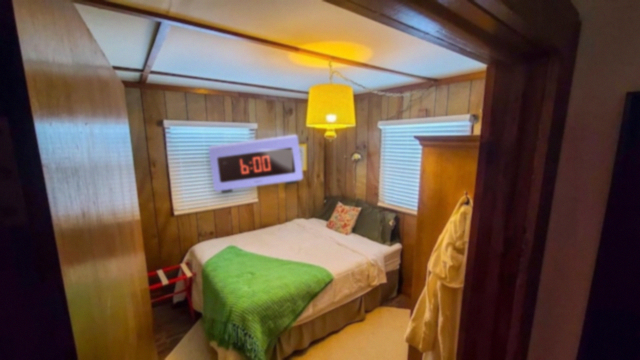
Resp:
**6:00**
